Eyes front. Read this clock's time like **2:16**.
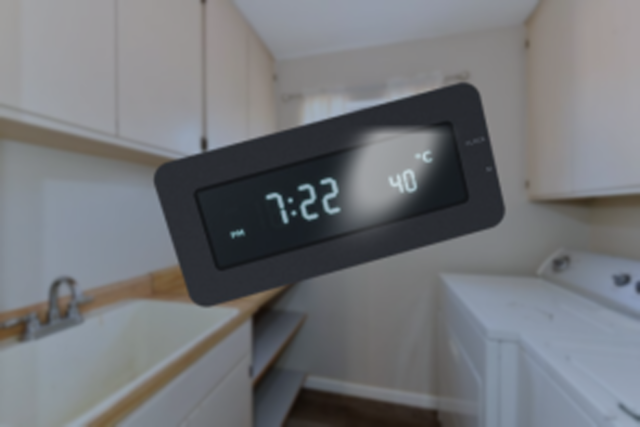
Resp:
**7:22**
